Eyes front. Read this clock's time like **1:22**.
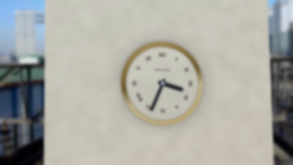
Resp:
**3:34**
